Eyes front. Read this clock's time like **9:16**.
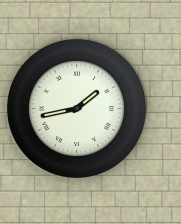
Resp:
**1:43**
